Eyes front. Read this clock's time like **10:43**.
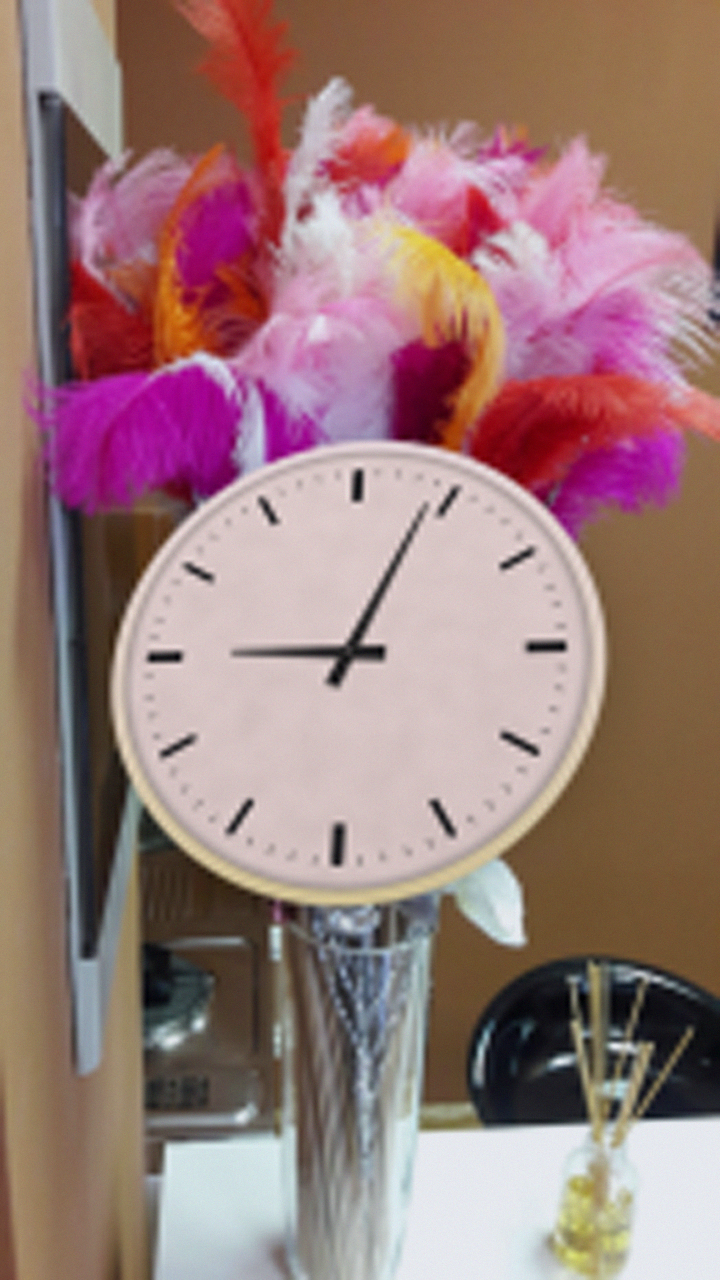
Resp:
**9:04**
